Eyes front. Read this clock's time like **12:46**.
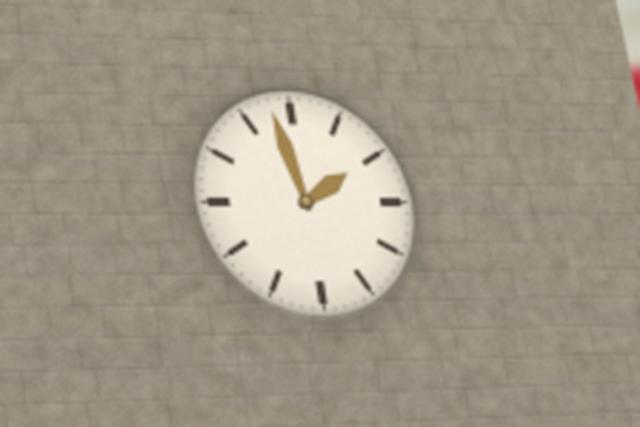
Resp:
**1:58**
